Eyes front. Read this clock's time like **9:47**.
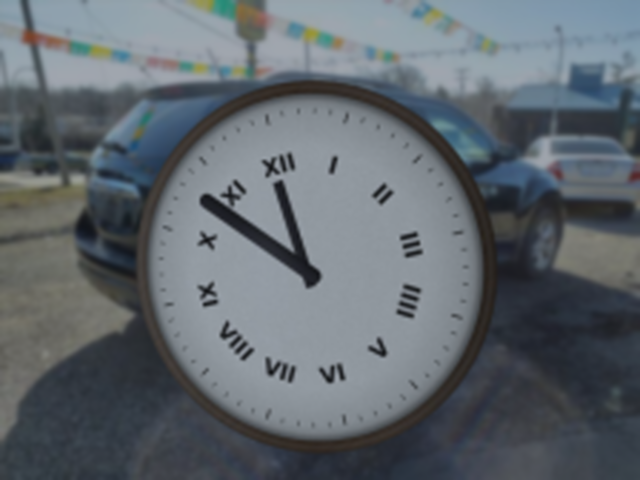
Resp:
**11:53**
